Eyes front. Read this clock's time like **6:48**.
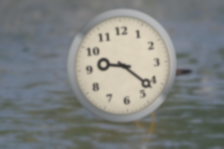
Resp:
**9:22**
